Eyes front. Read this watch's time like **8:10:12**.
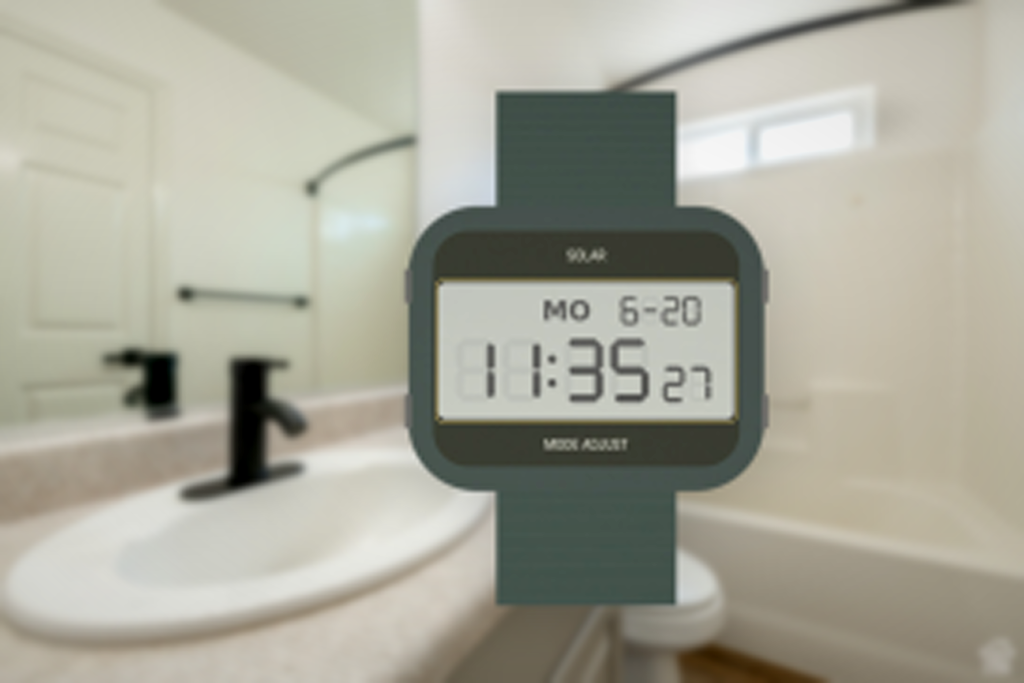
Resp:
**11:35:27**
